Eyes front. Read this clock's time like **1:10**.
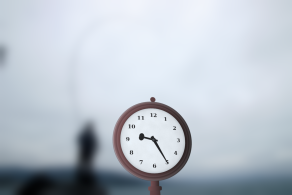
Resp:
**9:25**
